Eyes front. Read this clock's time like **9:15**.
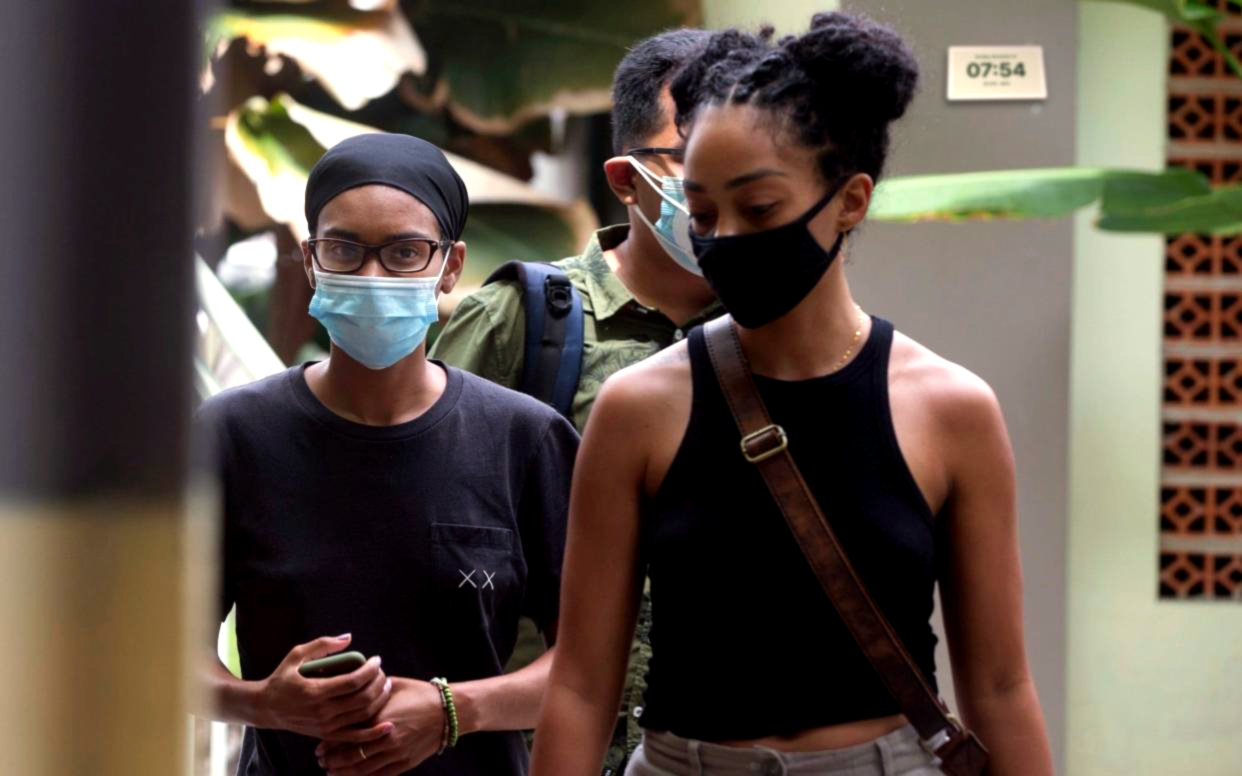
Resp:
**7:54**
